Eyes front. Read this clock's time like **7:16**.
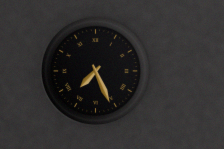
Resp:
**7:26**
